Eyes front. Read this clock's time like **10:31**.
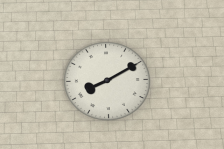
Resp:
**8:10**
